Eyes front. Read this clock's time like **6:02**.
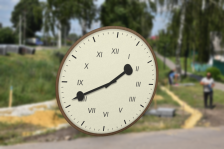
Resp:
**1:41**
